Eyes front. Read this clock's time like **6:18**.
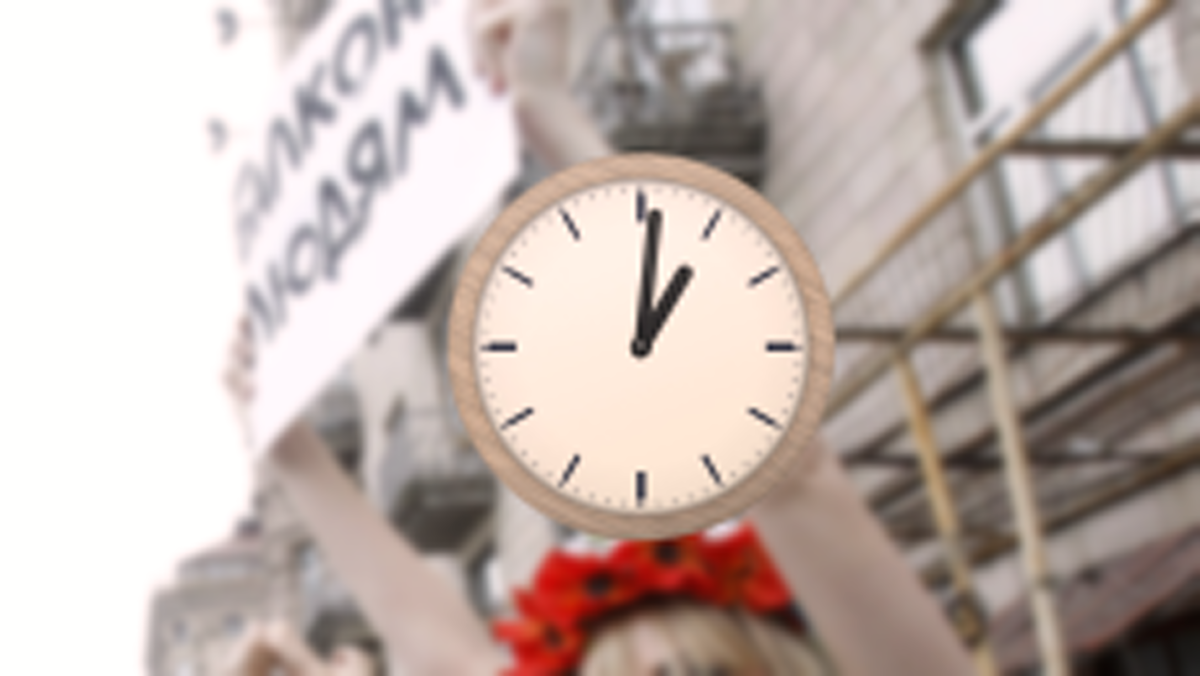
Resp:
**1:01**
